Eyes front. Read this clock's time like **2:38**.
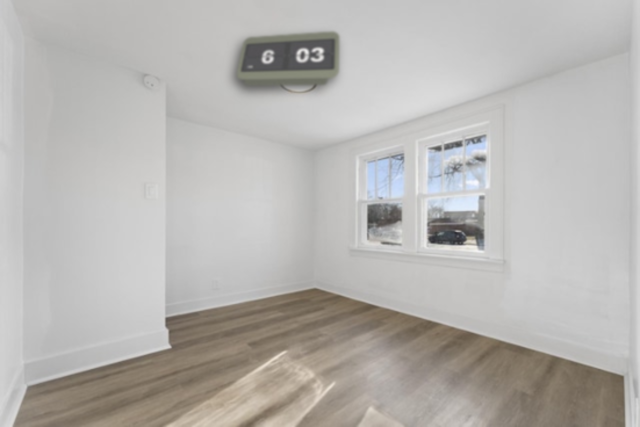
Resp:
**6:03**
